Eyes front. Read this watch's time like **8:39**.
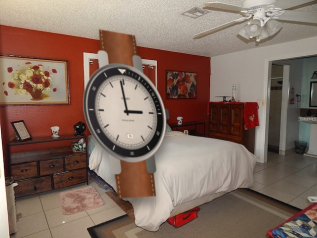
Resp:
**2:59**
